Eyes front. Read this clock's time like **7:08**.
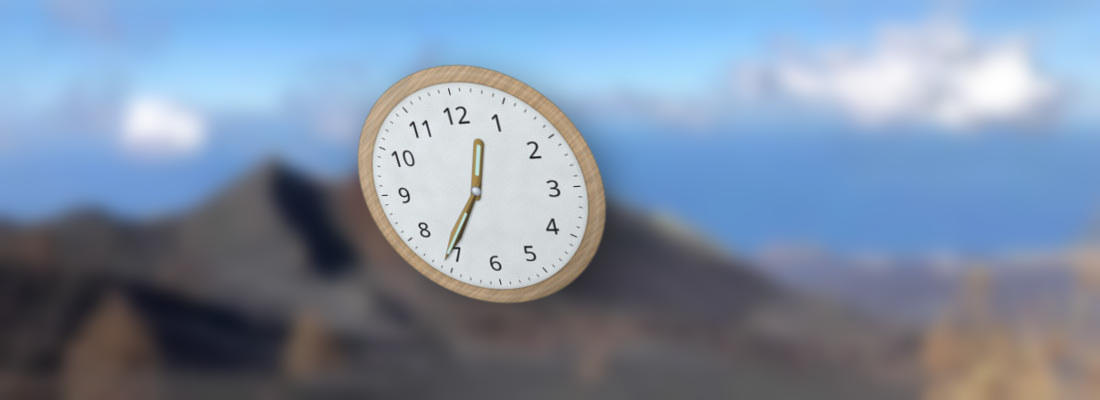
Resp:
**12:36**
